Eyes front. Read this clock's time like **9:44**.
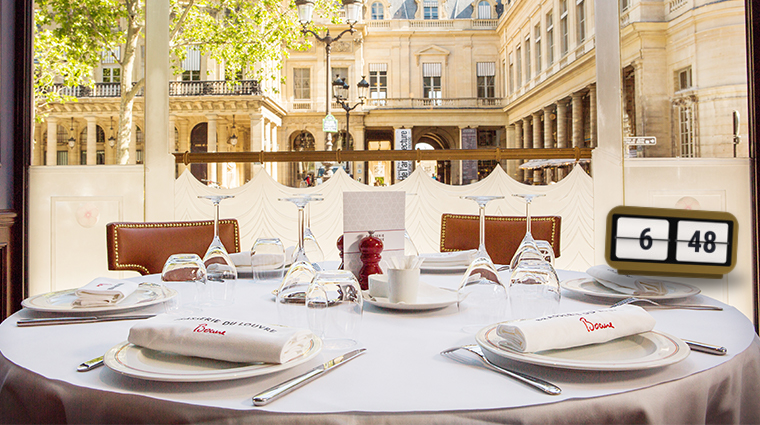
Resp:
**6:48**
